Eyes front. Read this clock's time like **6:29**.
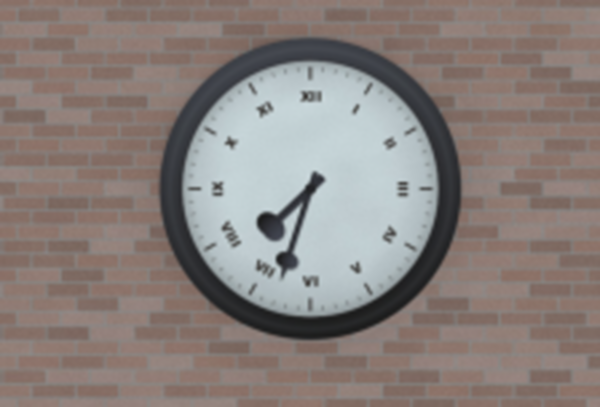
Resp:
**7:33**
